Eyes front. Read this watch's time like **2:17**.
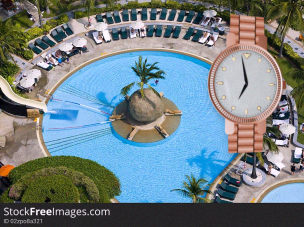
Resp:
**6:58**
